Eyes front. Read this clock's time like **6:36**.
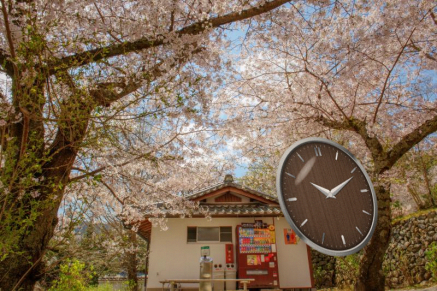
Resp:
**10:11**
